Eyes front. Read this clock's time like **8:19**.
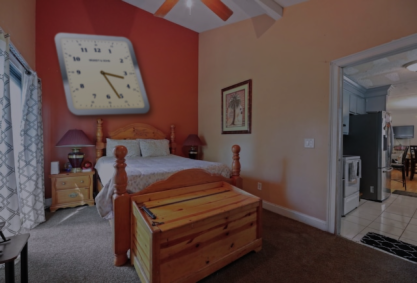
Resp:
**3:26**
